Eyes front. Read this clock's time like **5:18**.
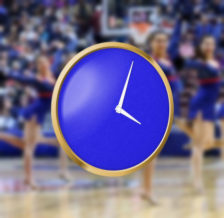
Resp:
**4:03**
